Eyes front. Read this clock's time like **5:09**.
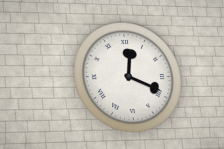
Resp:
**12:19**
